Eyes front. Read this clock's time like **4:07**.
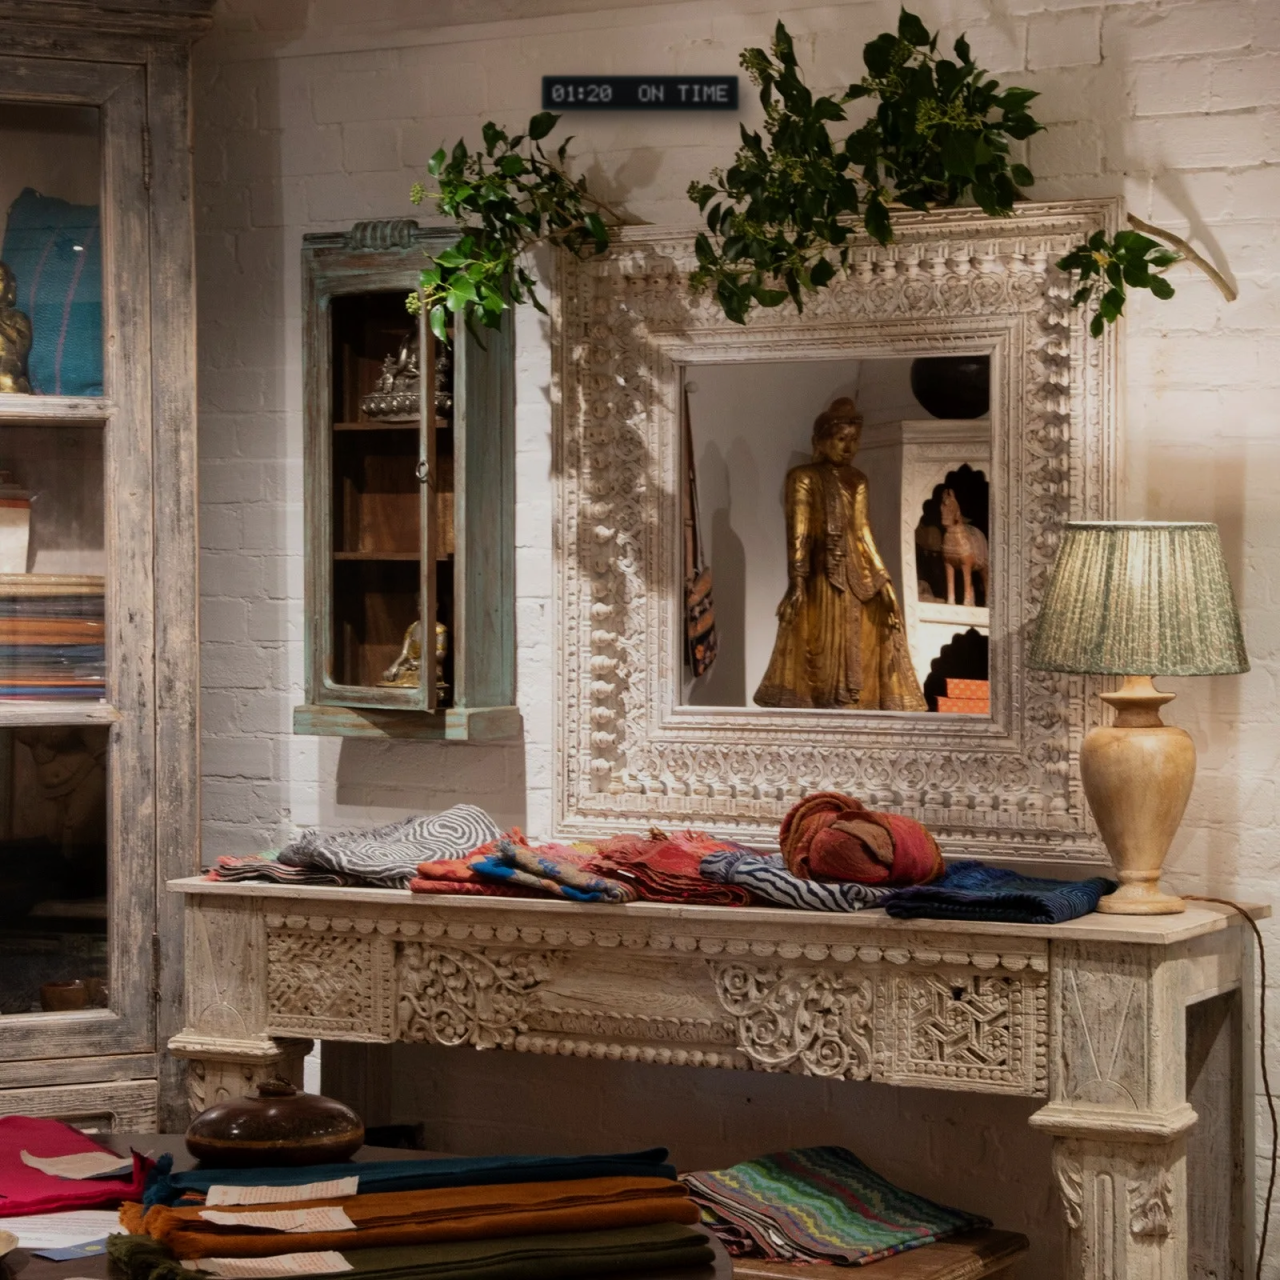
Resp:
**1:20**
